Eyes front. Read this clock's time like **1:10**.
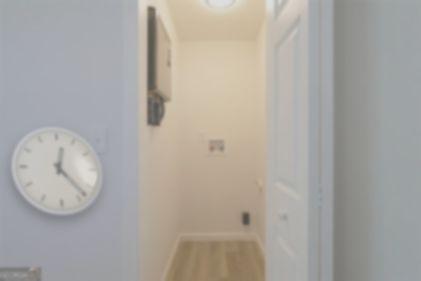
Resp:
**12:23**
